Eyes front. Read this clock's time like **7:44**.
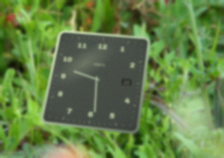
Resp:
**9:29**
